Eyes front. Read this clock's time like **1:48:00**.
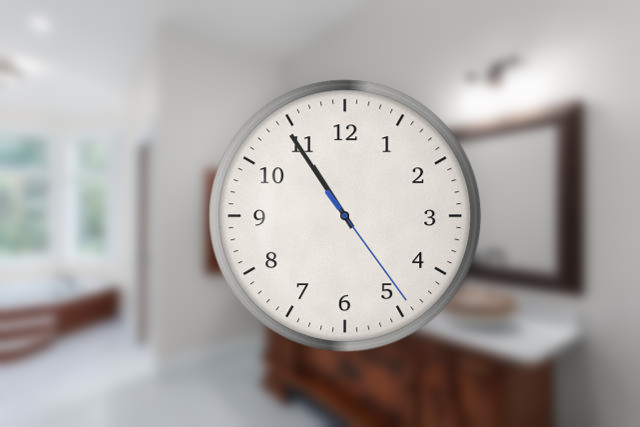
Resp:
**10:54:24**
